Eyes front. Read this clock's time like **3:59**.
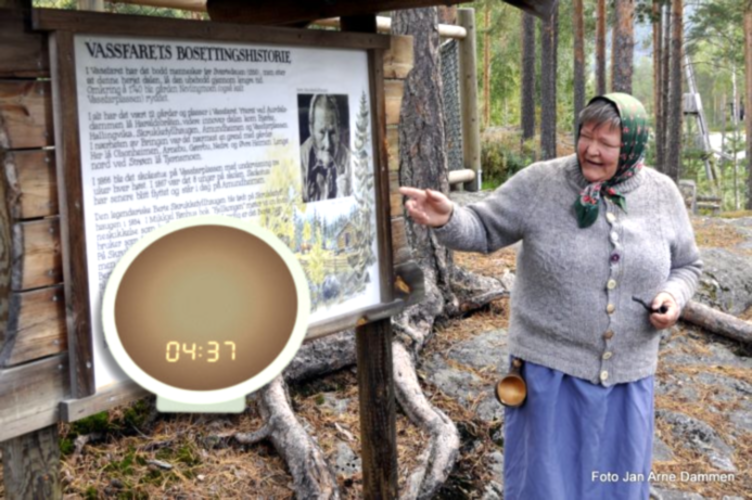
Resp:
**4:37**
